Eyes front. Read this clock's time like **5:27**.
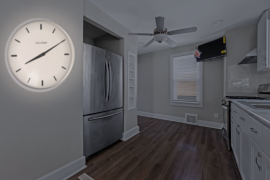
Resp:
**8:10**
